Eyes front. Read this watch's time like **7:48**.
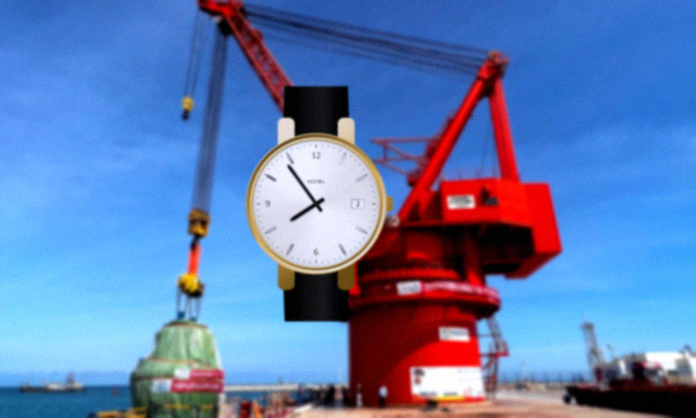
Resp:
**7:54**
